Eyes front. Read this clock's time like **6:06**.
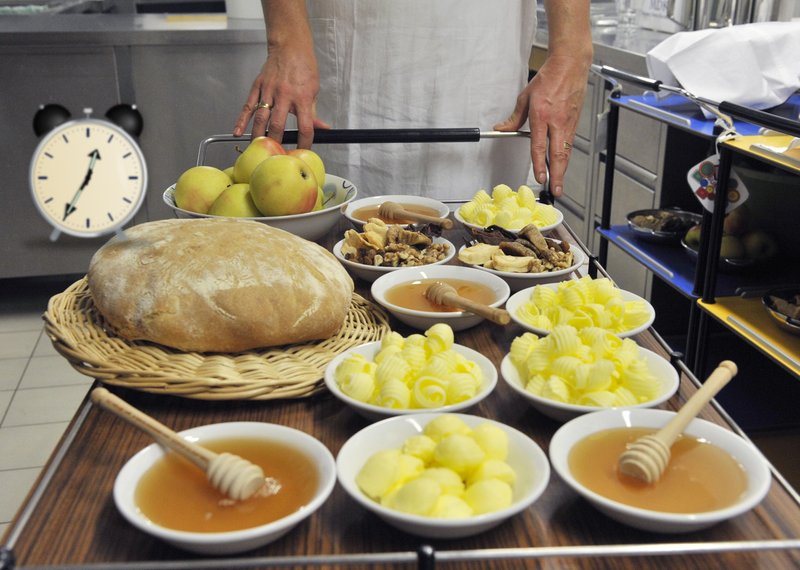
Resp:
**12:35**
